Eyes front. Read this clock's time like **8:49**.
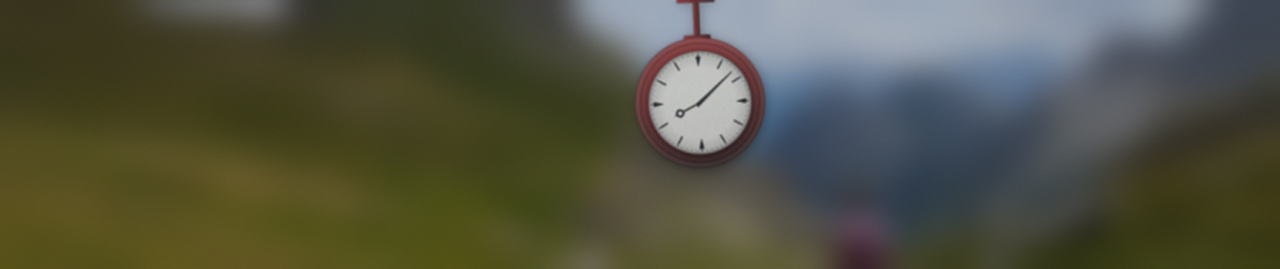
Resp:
**8:08**
